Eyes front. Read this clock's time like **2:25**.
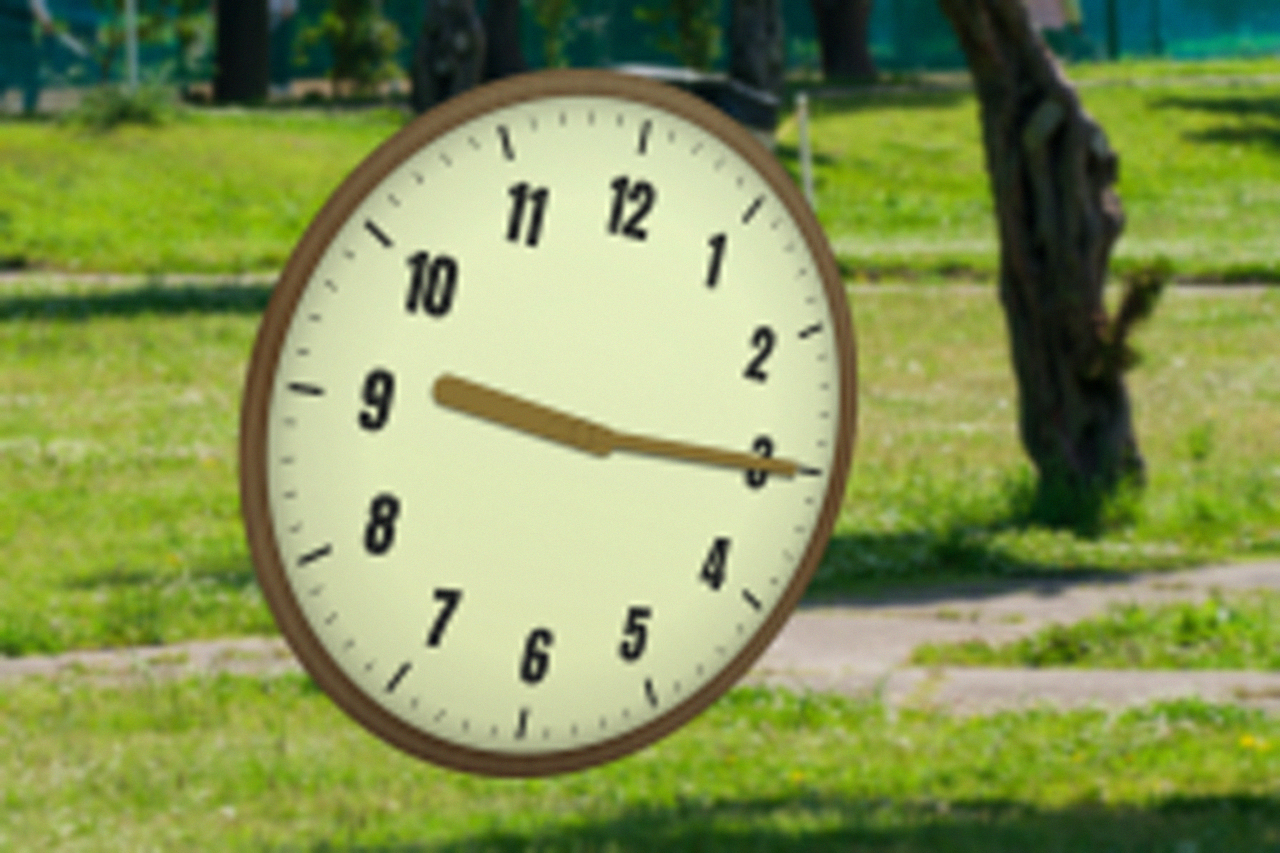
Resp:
**9:15**
